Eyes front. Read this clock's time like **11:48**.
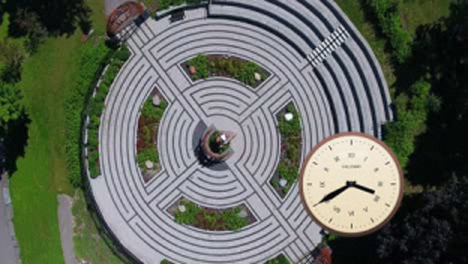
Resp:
**3:40**
